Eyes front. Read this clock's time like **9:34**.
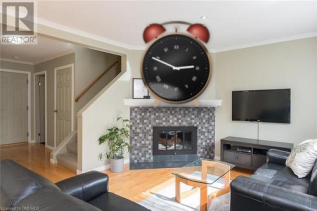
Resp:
**2:49**
